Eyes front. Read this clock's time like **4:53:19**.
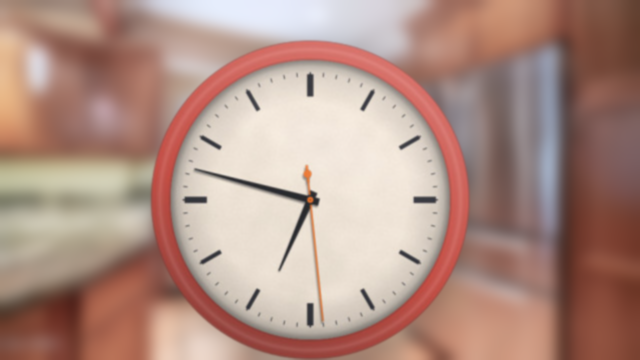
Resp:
**6:47:29**
